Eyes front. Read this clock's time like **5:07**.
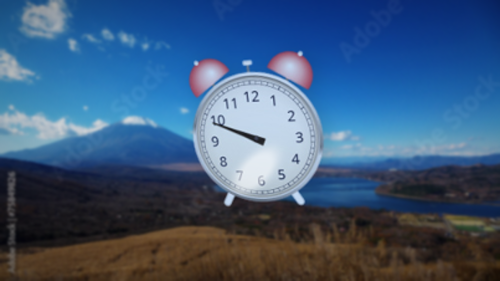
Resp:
**9:49**
